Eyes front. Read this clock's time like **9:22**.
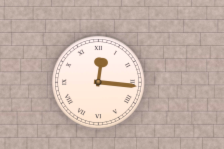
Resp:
**12:16**
